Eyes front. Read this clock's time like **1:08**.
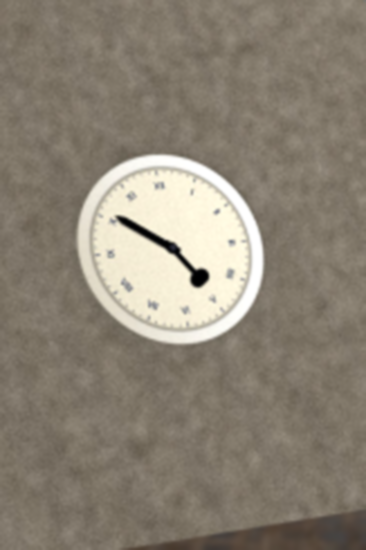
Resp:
**4:51**
